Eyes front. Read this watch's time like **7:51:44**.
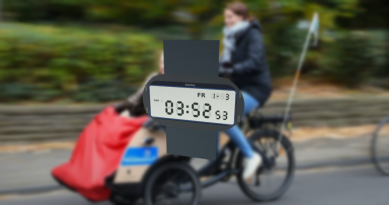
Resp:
**3:52:53**
